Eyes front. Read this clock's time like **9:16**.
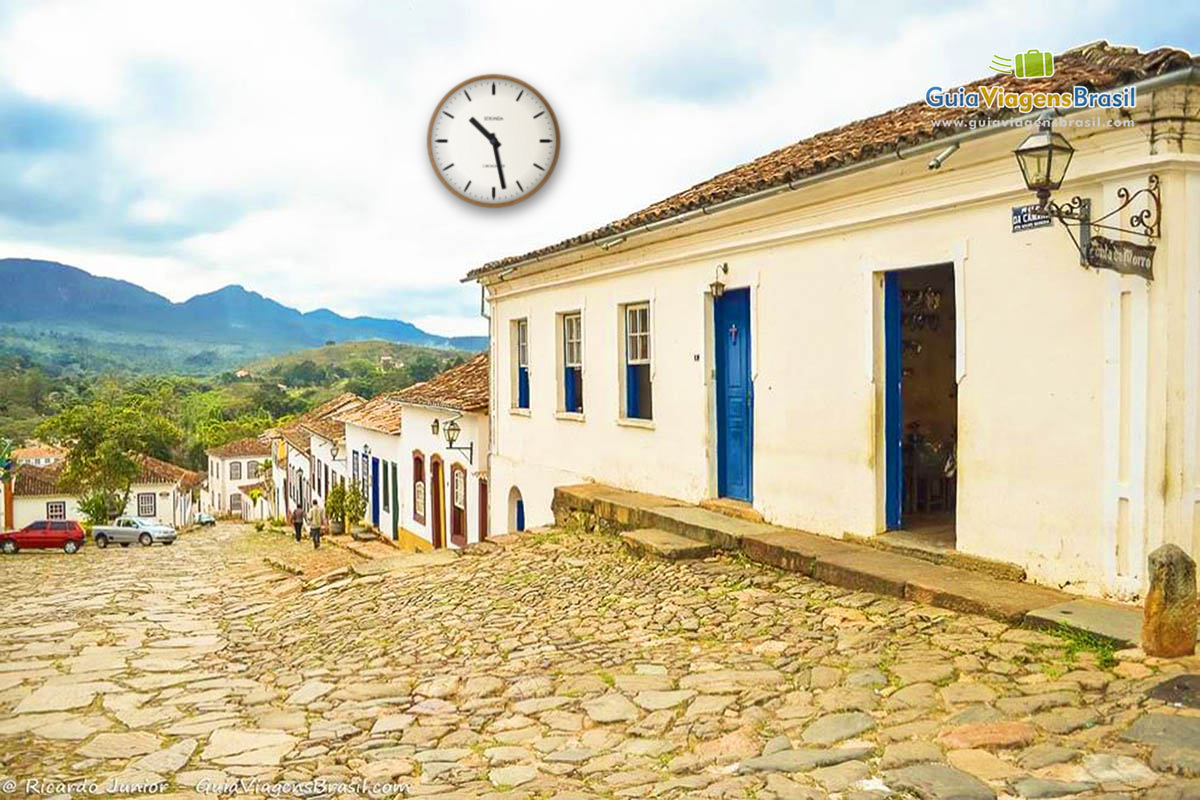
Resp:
**10:28**
